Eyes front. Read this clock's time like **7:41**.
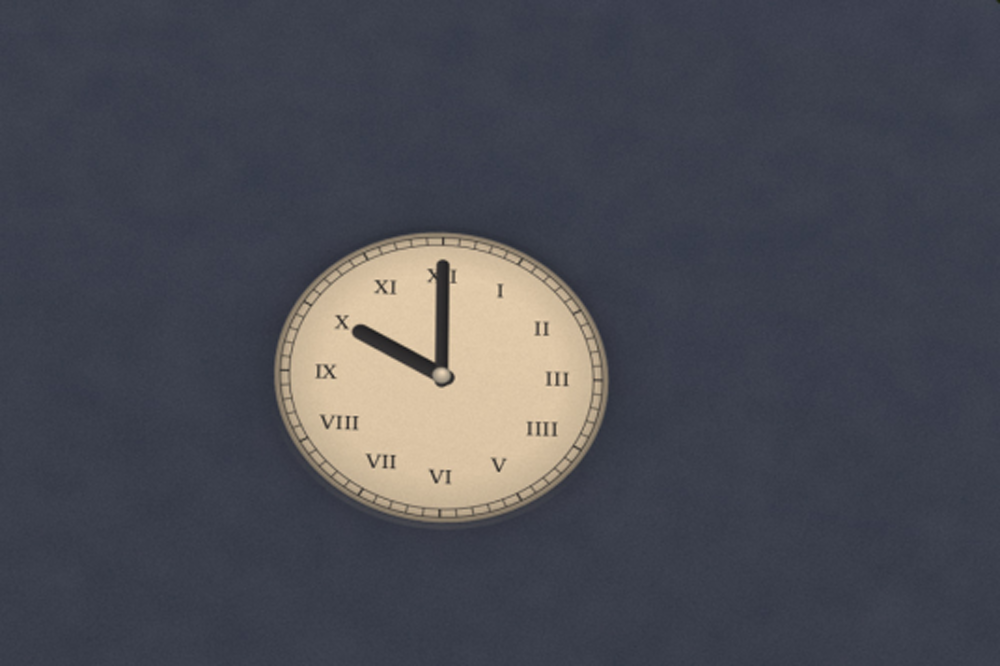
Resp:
**10:00**
